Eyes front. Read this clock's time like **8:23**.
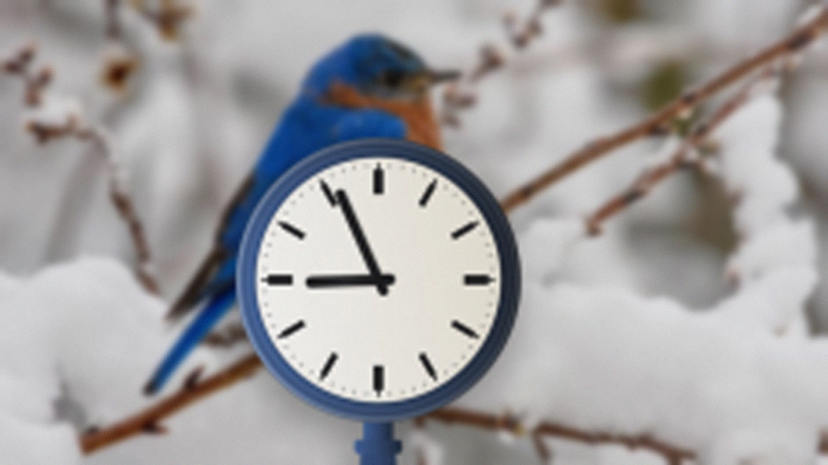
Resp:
**8:56**
